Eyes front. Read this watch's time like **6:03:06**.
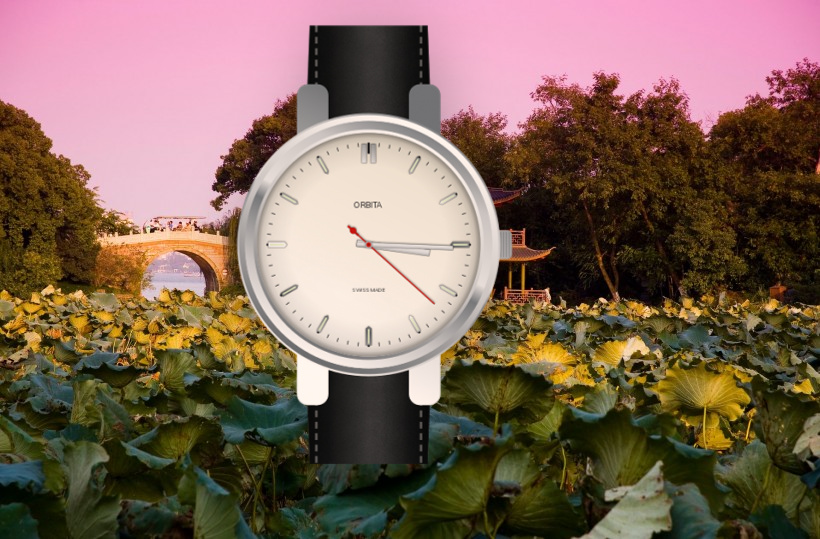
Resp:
**3:15:22**
